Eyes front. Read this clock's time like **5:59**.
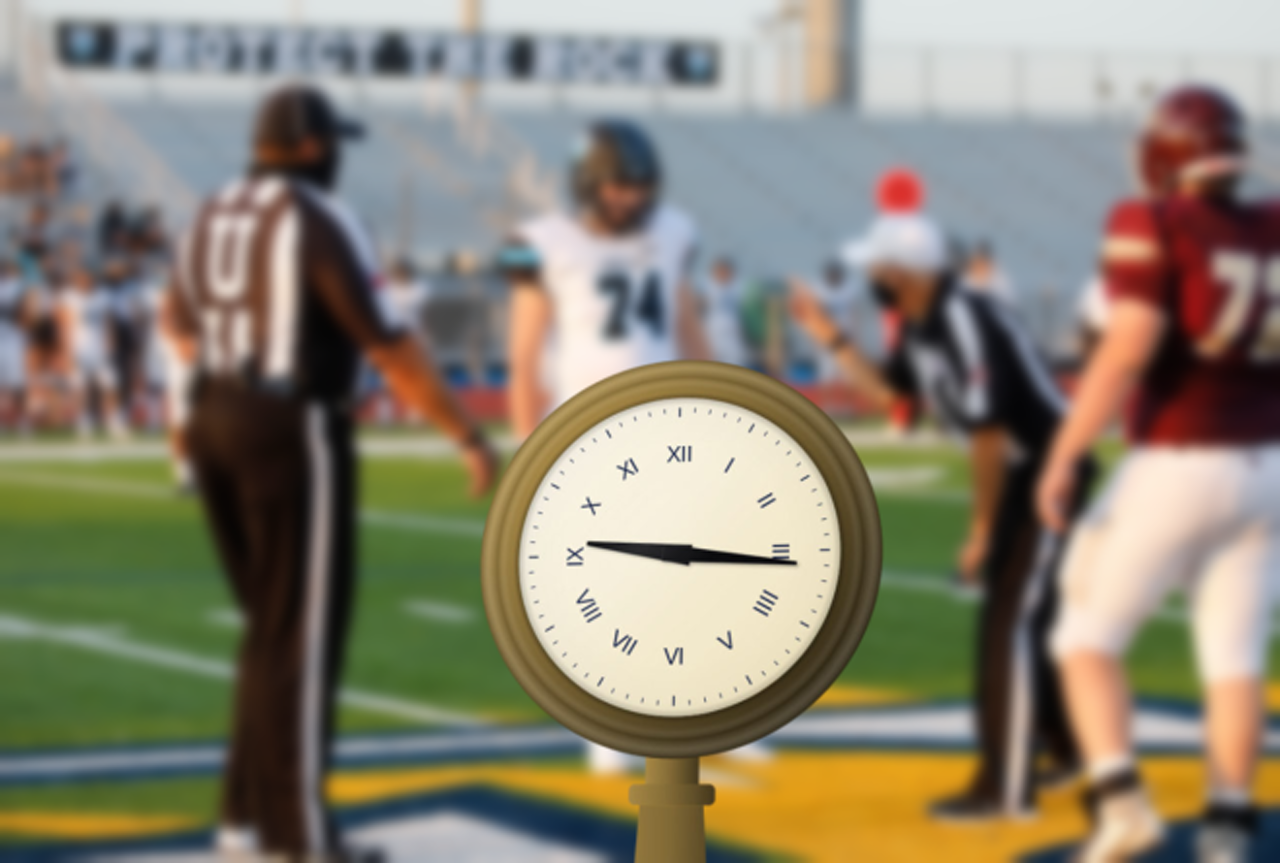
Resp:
**9:16**
